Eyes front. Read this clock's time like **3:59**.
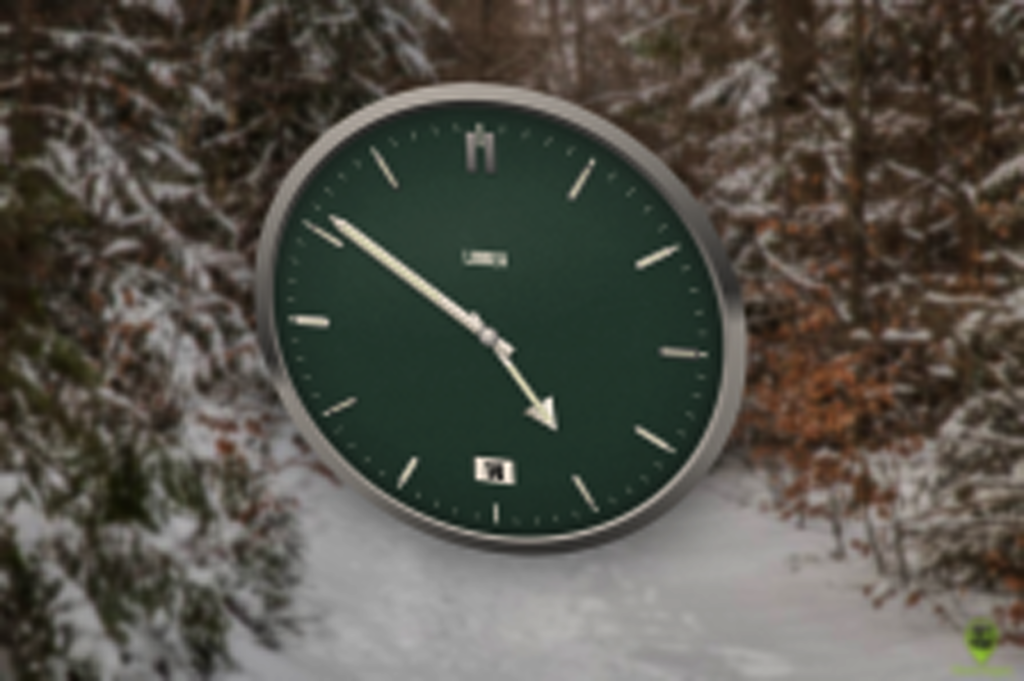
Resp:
**4:51**
